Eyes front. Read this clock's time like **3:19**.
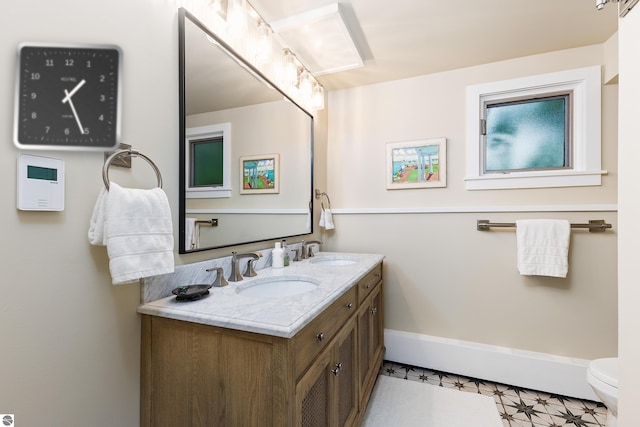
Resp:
**1:26**
